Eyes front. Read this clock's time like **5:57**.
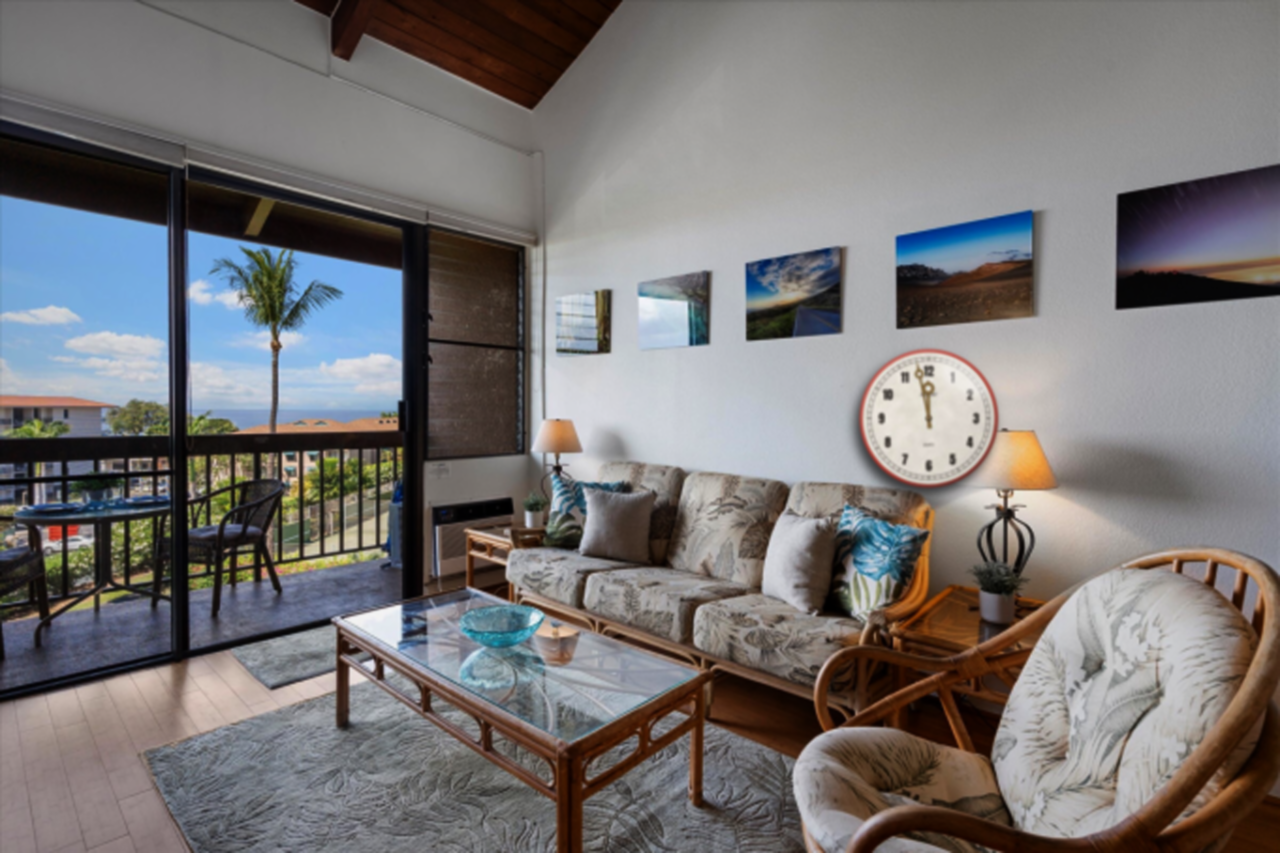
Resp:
**11:58**
